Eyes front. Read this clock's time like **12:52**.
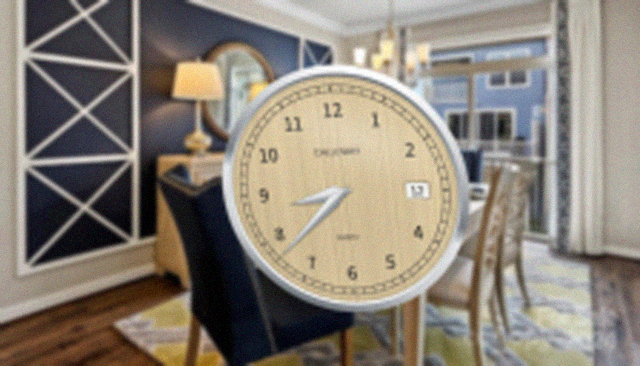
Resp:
**8:38**
